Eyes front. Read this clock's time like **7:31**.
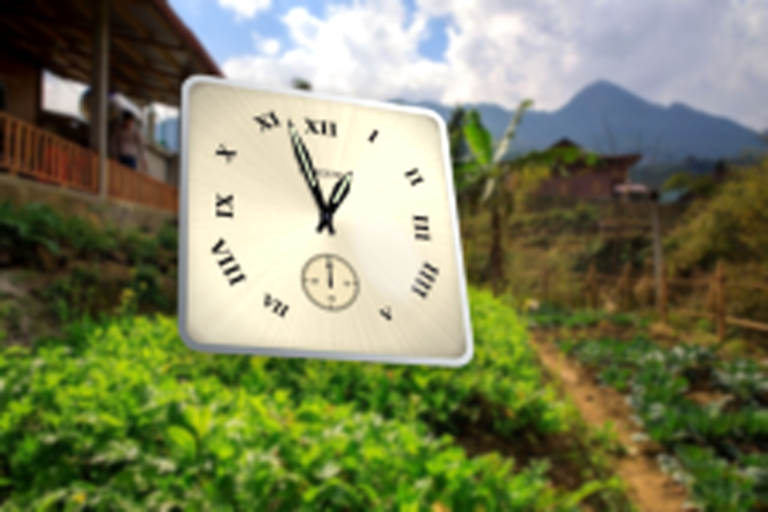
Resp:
**12:57**
